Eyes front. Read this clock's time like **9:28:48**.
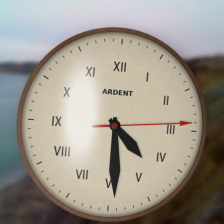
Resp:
**4:29:14**
